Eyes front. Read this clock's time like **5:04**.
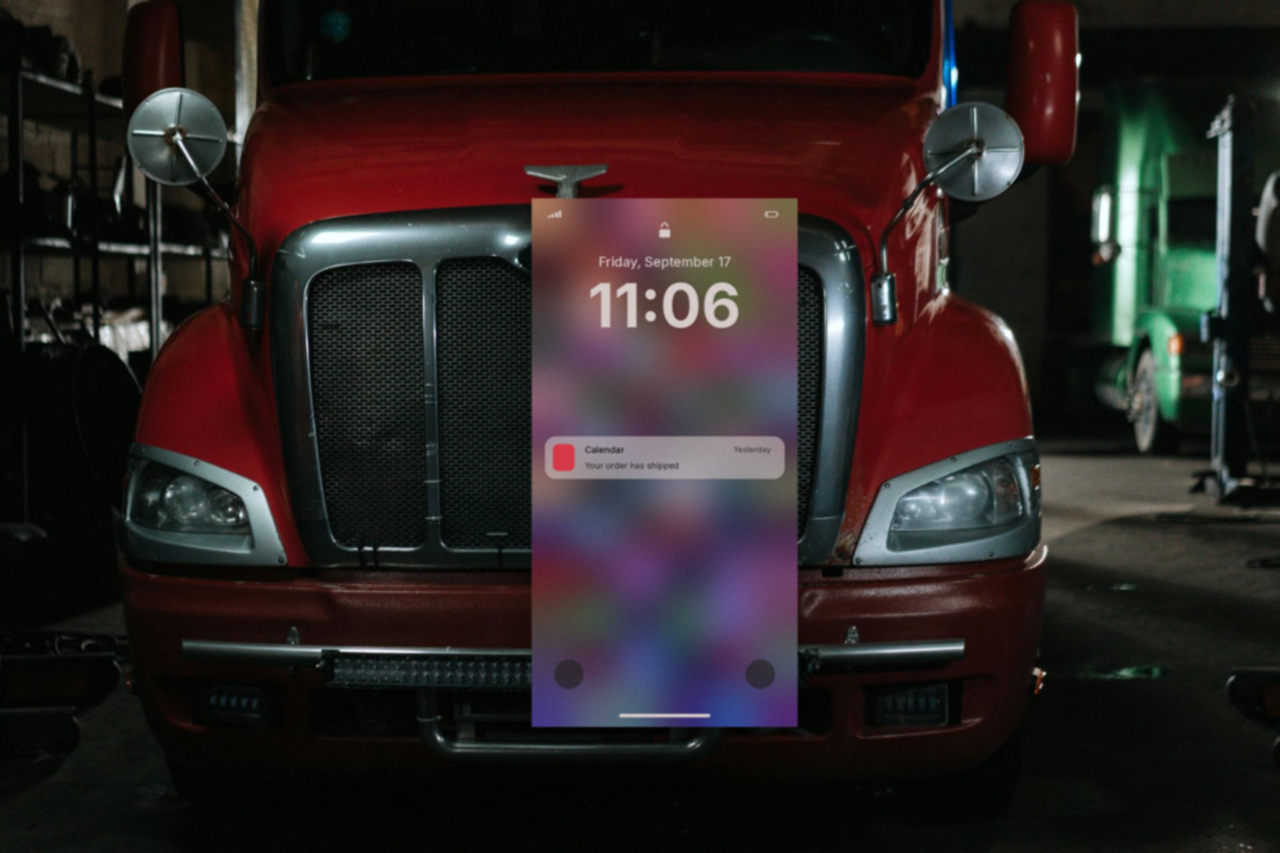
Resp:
**11:06**
